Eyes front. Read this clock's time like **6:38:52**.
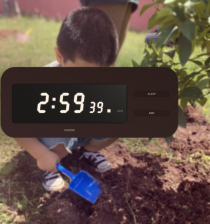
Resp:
**2:59:39**
